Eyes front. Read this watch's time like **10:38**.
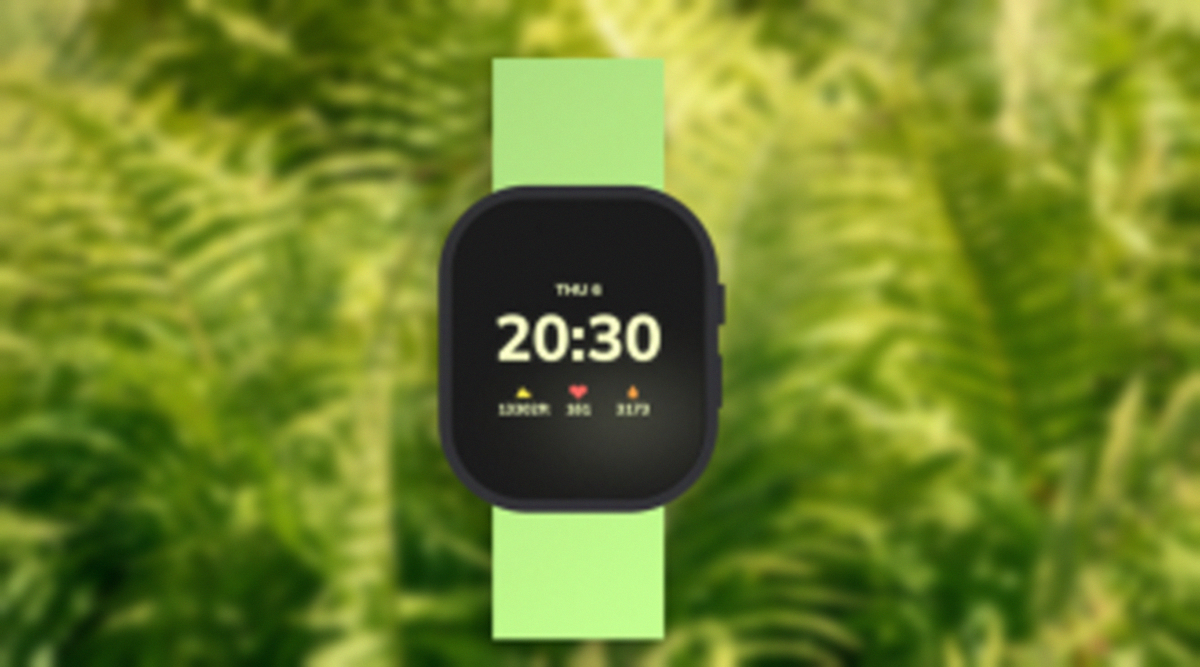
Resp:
**20:30**
